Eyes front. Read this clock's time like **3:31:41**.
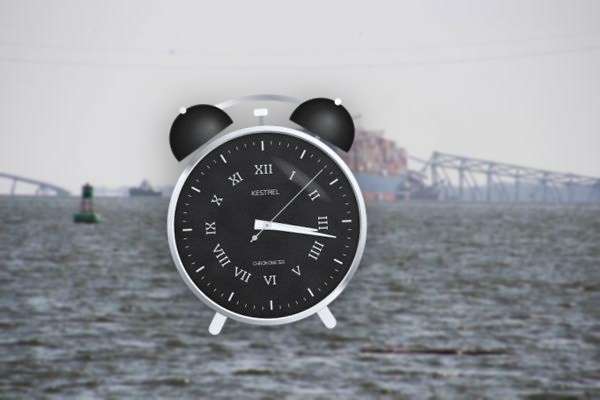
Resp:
**3:17:08**
